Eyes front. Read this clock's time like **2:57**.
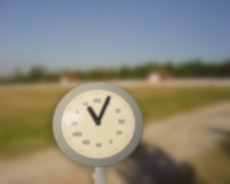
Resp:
**11:04**
